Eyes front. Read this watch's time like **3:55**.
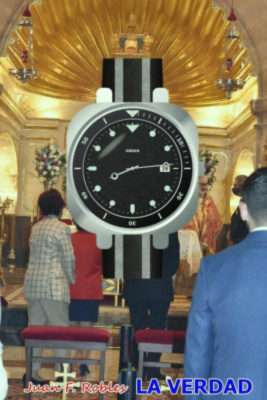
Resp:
**8:14**
